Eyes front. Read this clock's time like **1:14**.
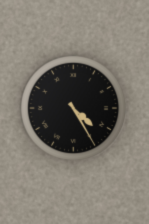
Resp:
**4:25**
